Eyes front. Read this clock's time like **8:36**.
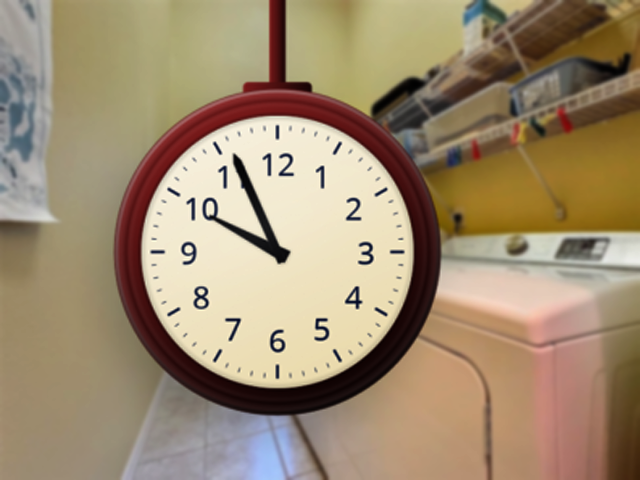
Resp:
**9:56**
